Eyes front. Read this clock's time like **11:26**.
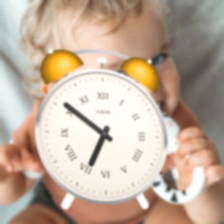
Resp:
**6:51**
